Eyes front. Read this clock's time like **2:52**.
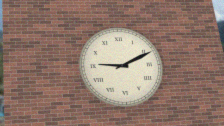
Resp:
**9:11**
